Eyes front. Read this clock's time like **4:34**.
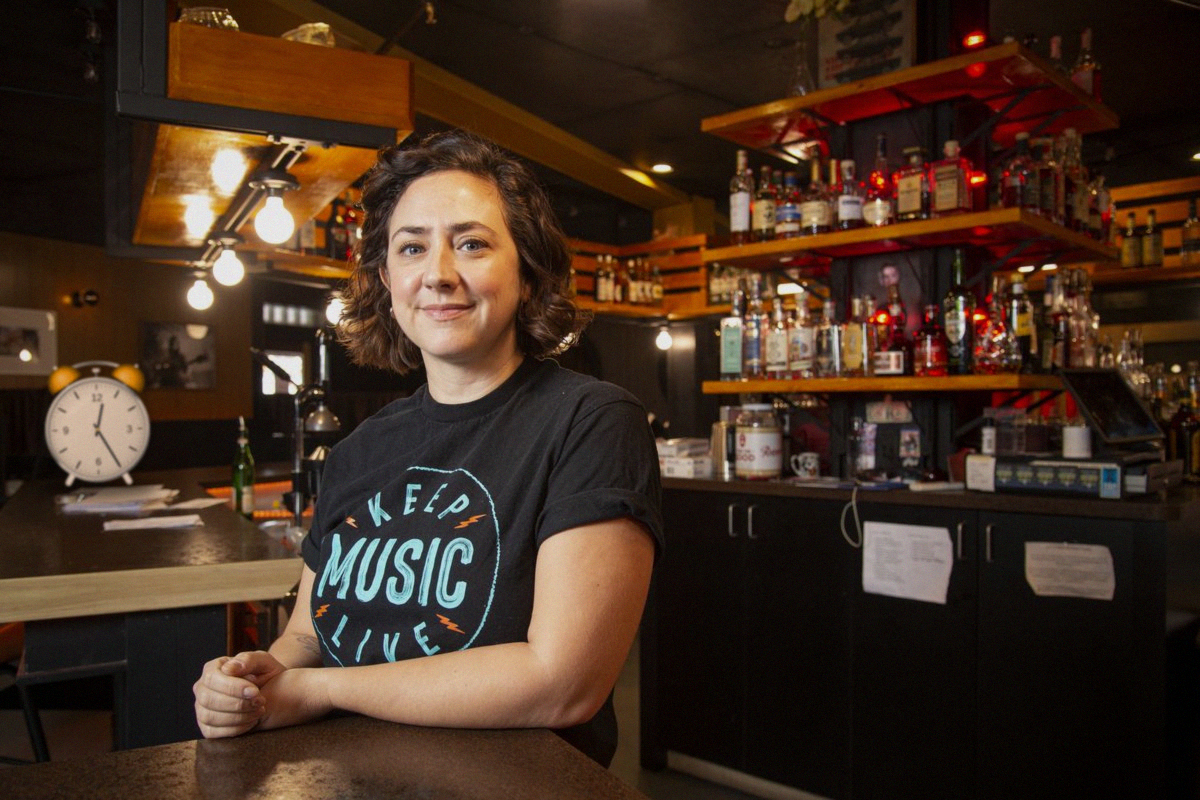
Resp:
**12:25**
